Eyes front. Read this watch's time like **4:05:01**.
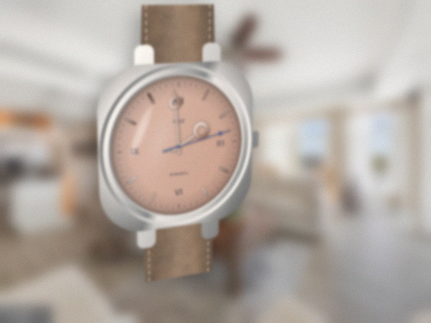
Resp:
**1:59:13**
